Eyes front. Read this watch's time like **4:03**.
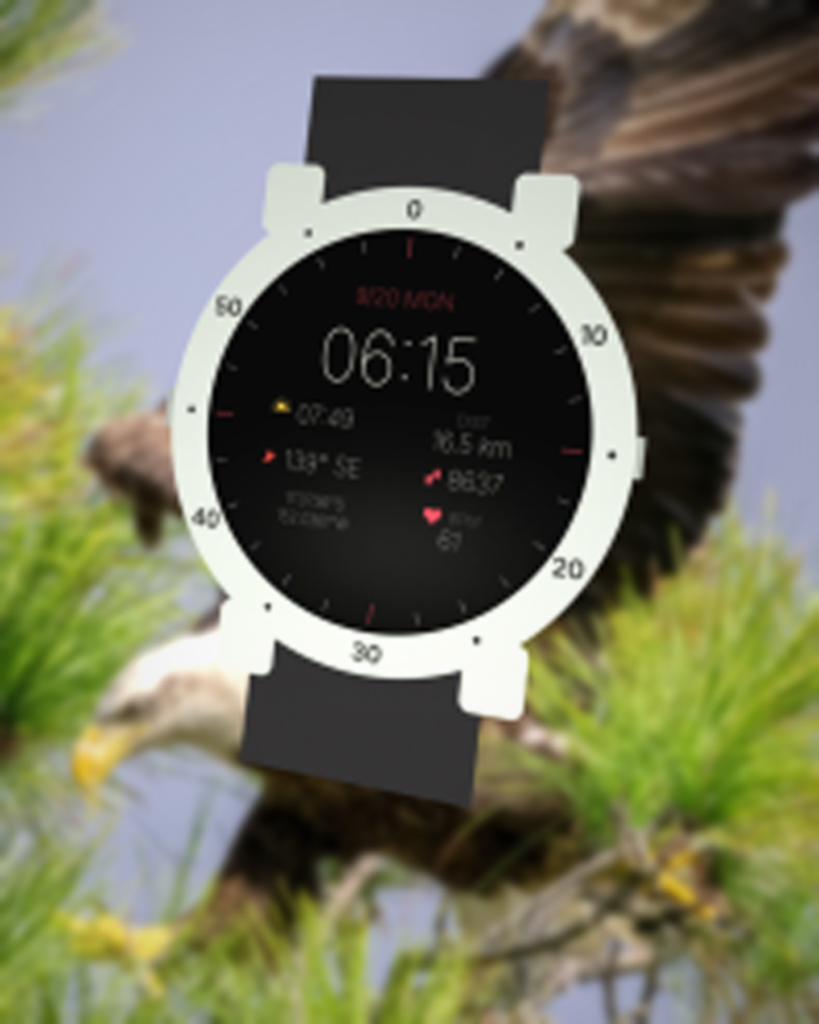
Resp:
**6:15**
